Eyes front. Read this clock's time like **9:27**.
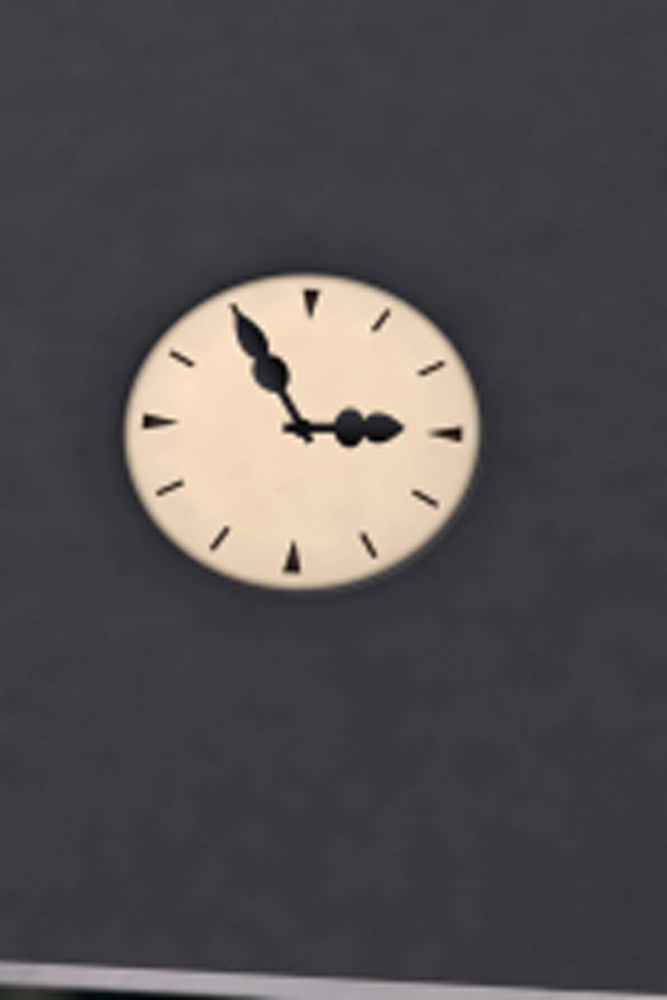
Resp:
**2:55**
